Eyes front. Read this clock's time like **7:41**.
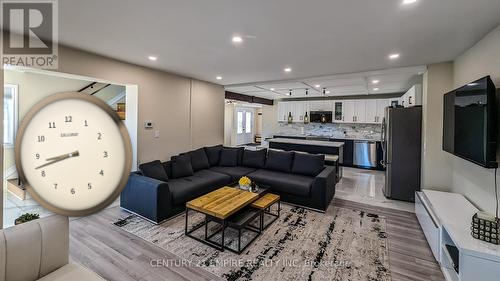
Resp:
**8:42**
